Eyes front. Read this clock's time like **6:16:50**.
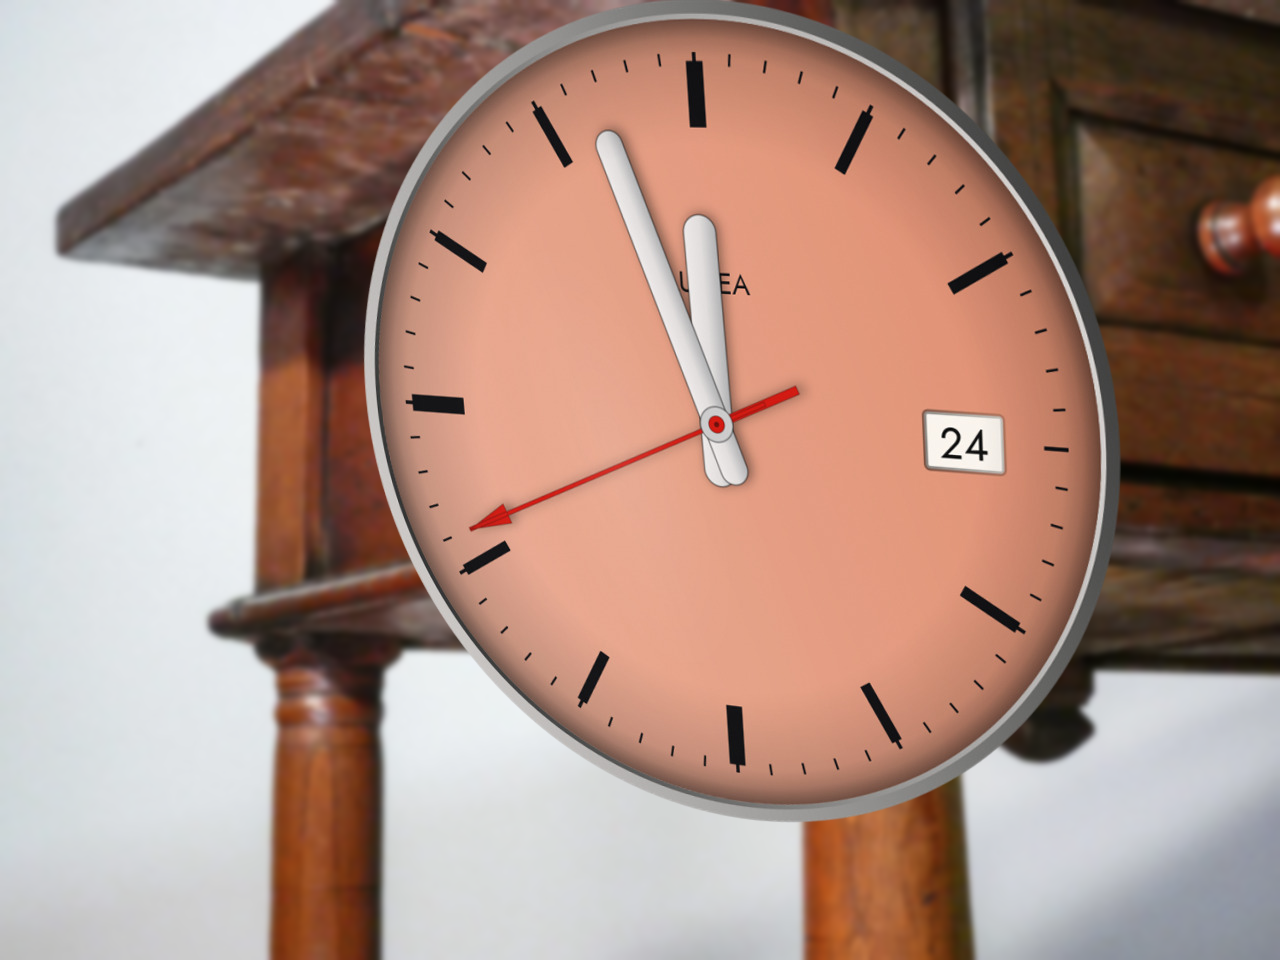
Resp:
**11:56:41**
